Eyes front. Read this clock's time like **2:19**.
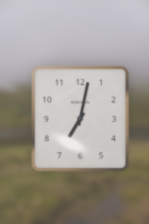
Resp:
**7:02**
